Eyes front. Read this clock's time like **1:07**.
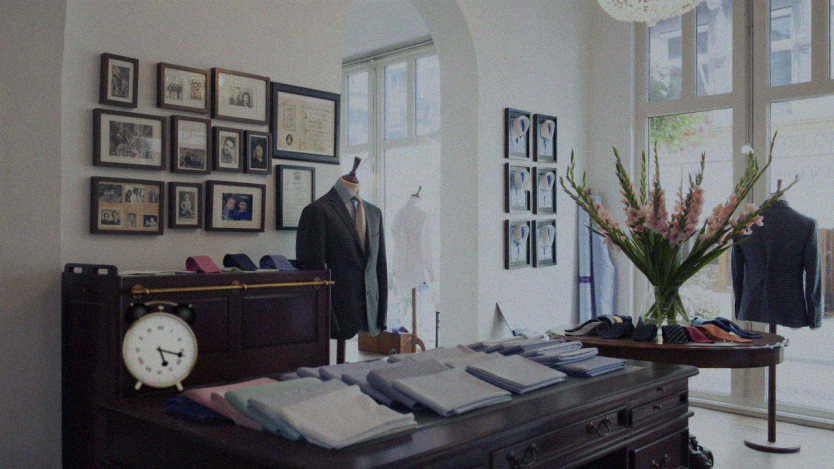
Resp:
**5:17**
